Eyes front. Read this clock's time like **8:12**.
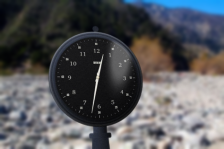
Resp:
**12:32**
